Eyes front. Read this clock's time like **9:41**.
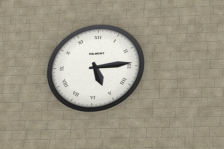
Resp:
**5:14**
